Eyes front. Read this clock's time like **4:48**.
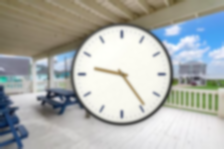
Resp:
**9:24**
